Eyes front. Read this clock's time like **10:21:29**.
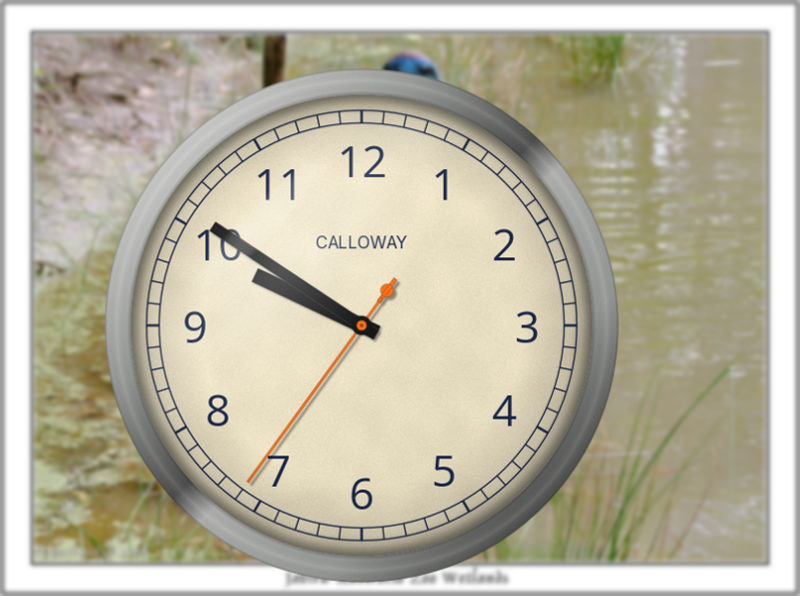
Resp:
**9:50:36**
